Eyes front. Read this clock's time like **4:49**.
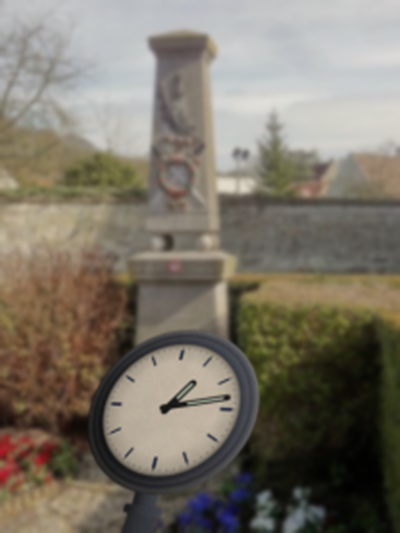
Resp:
**1:13**
